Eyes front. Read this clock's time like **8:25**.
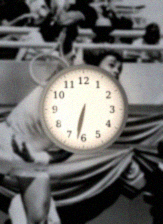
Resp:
**6:32**
